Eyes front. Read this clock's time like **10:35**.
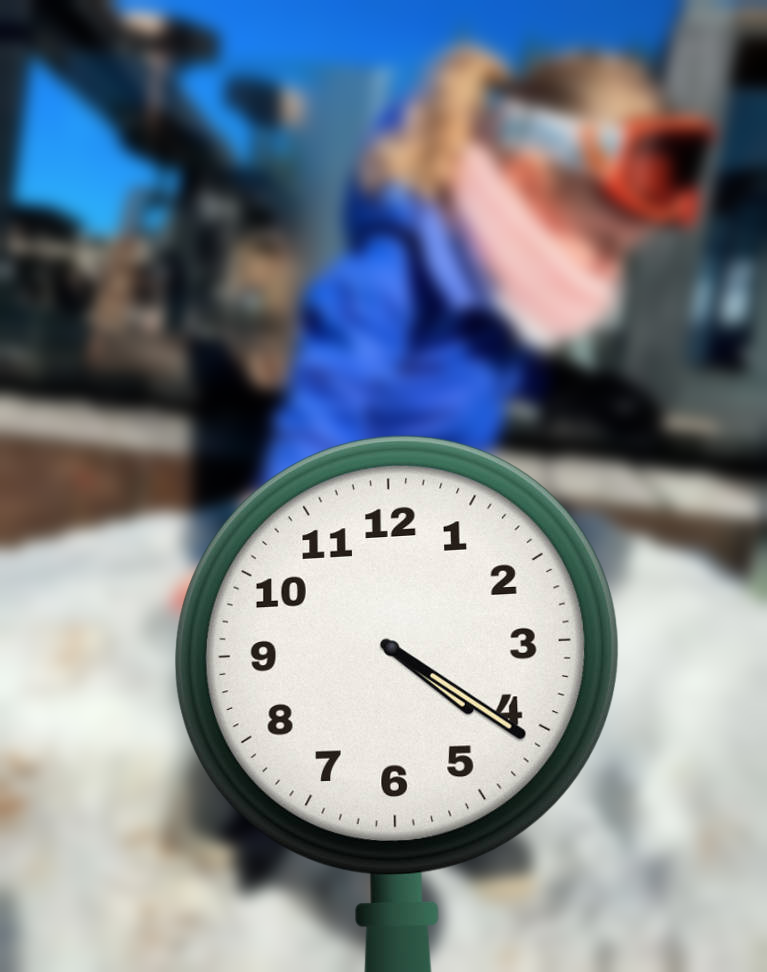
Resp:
**4:21**
